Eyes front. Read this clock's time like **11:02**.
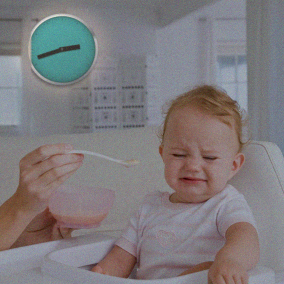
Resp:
**2:42**
